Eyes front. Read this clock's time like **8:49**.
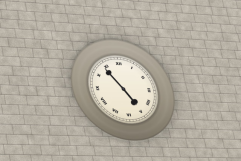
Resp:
**4:54**
